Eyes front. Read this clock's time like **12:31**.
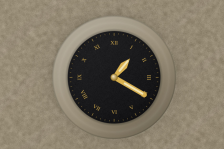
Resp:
**1:20**
